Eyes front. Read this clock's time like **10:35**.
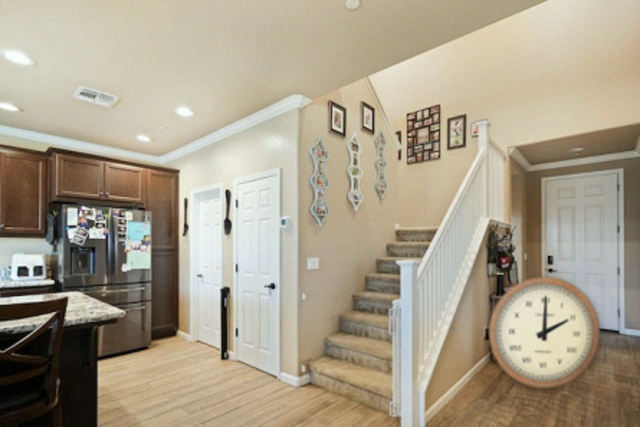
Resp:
**2:00**
